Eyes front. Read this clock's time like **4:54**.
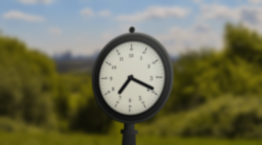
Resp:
**7:19**
